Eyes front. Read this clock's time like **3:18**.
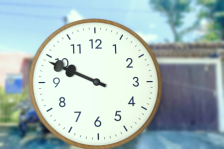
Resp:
**9:49**
